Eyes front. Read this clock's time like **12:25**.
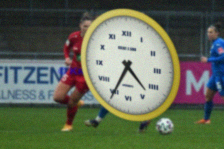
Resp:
**4:35**
